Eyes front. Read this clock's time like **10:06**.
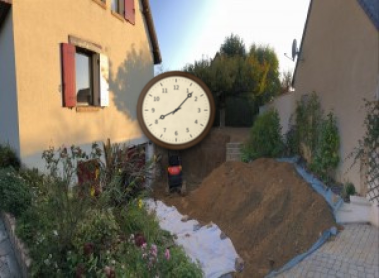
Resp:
**8:07**
